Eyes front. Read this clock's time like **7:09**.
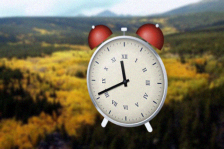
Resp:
**11:41**
